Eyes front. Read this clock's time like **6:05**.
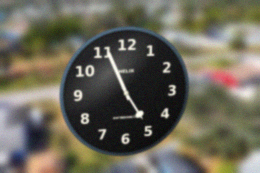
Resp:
**4:56**
